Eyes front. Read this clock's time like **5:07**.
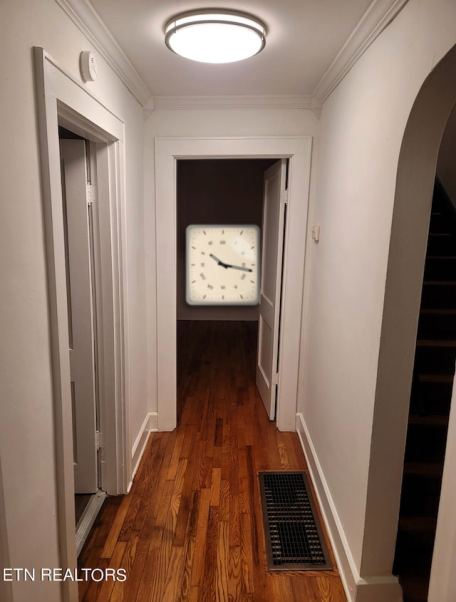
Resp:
**10:17**
